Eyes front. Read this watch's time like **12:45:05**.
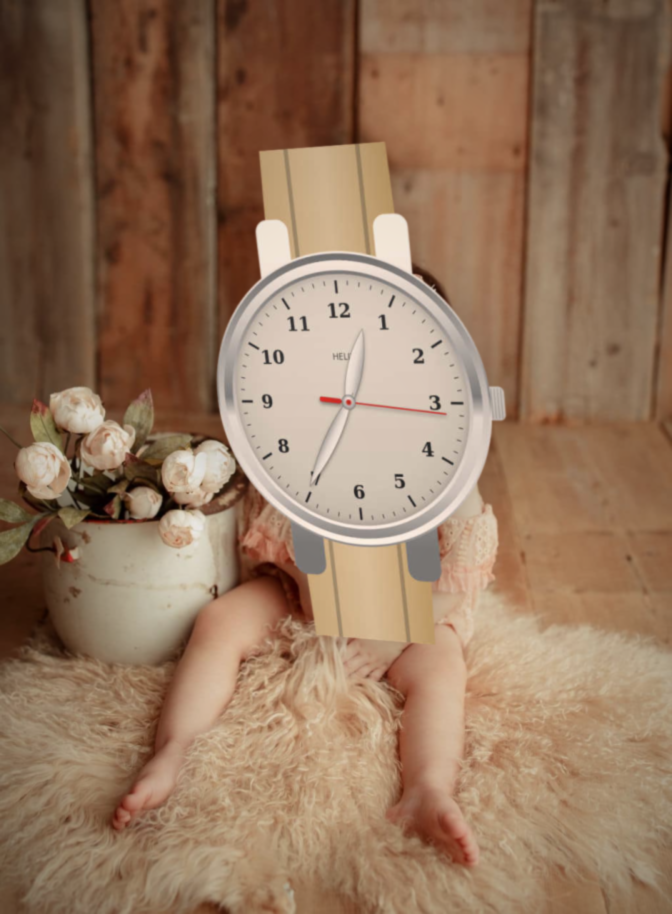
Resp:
**12:35:16**
